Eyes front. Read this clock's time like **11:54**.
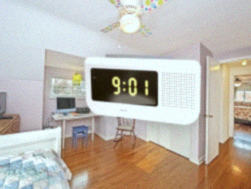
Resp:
**9:01**
